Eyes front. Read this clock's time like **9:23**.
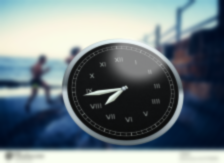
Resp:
**7:44**
